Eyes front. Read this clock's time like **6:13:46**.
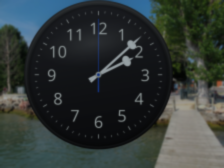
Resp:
**2:08:00**
